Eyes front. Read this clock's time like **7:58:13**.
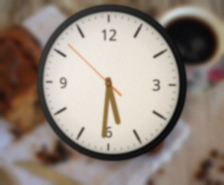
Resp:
**5:30:52**
